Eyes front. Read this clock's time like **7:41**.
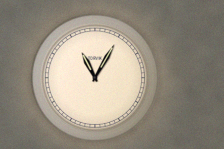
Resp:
**11:05**
